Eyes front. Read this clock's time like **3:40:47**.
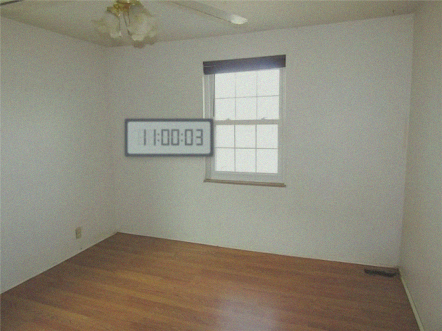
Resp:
**11:00:03**
